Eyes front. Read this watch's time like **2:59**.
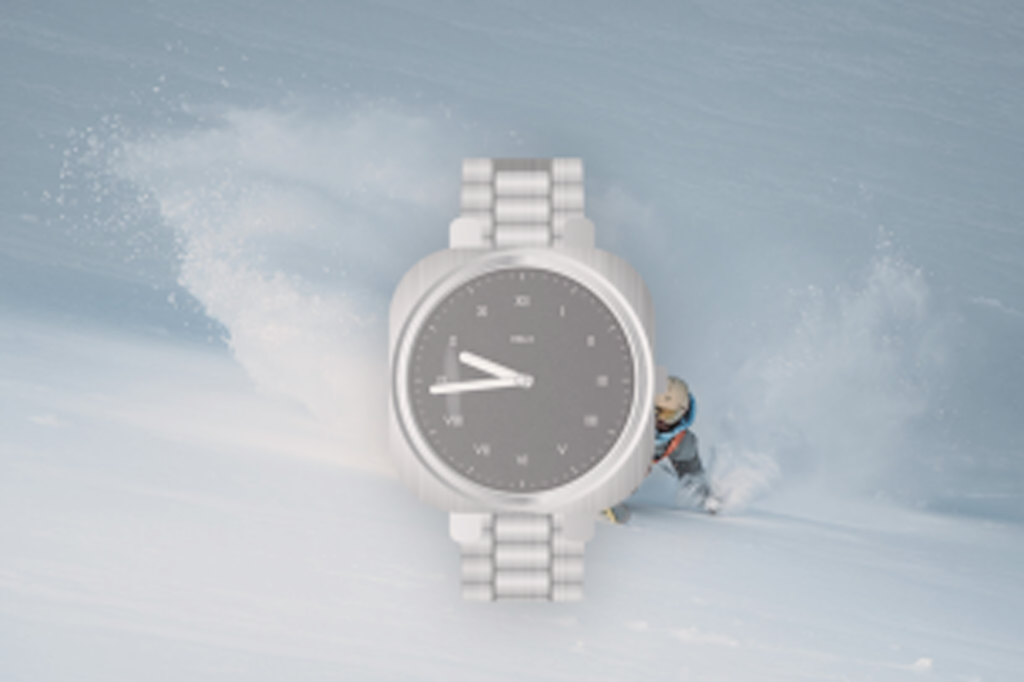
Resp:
**9:44**
